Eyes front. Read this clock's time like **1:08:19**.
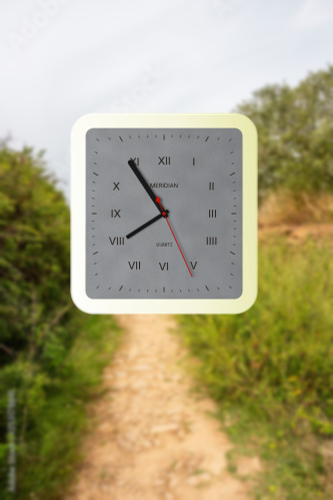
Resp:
**7:54:26**
